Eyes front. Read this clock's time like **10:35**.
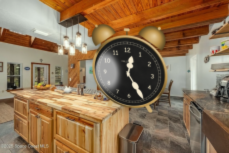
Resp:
**12:25**
